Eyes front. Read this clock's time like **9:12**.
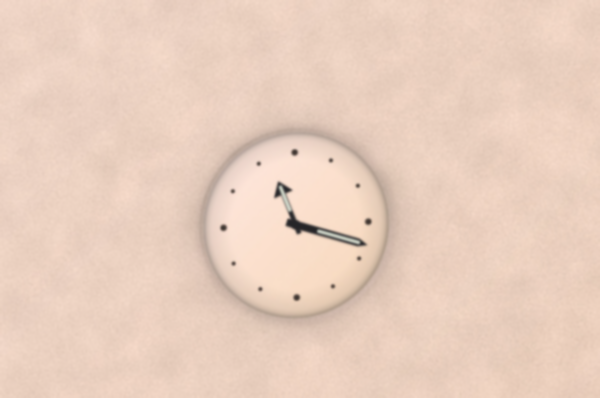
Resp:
**11:18**
